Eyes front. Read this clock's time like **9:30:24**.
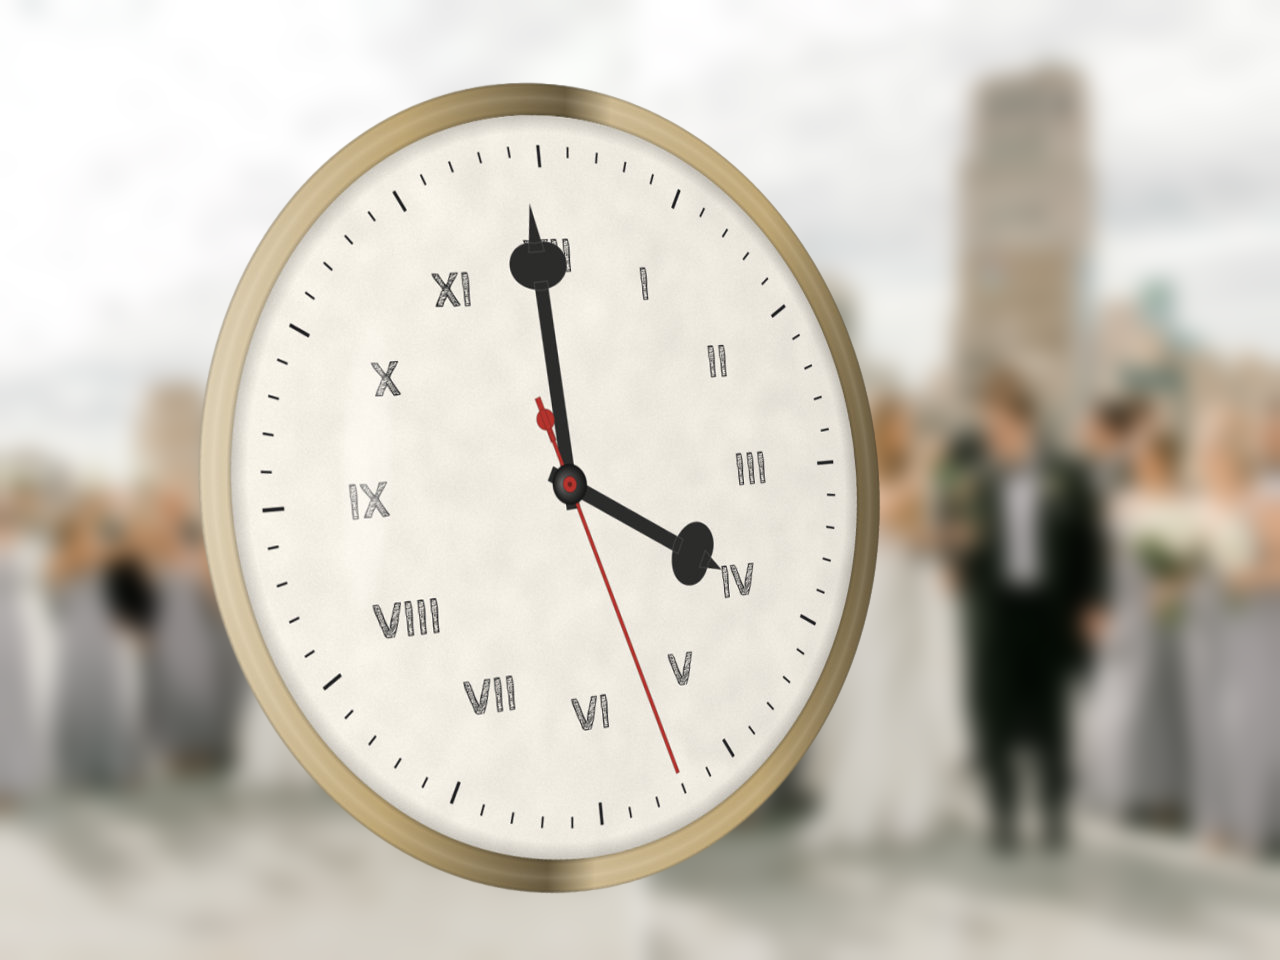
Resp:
**3:59:27**
